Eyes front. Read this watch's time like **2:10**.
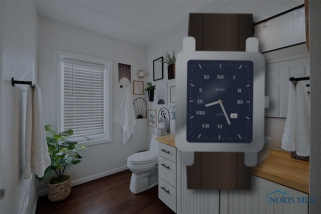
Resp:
**8:26**
